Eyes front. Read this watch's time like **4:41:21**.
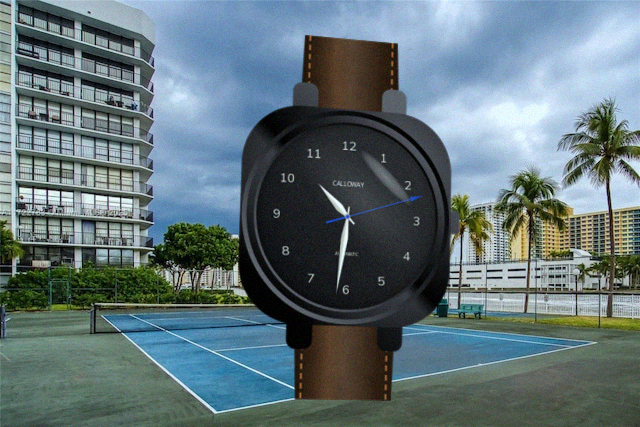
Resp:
**10:31:12**
